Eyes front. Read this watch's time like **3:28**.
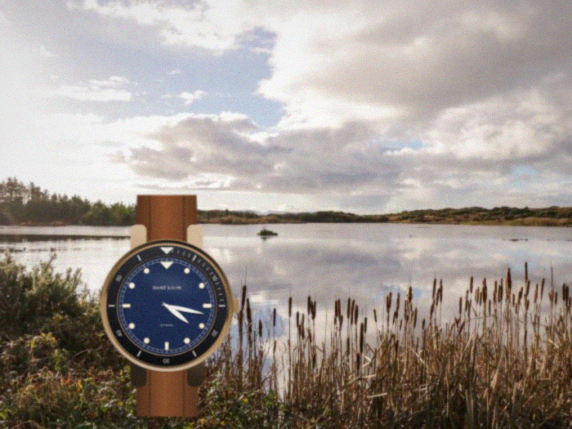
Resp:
**4:17**
